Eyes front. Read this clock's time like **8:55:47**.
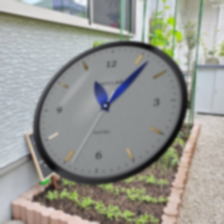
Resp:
**11:06:34**
